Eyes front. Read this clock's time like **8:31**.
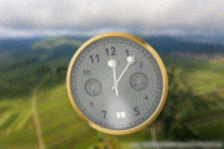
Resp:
**12:07**
